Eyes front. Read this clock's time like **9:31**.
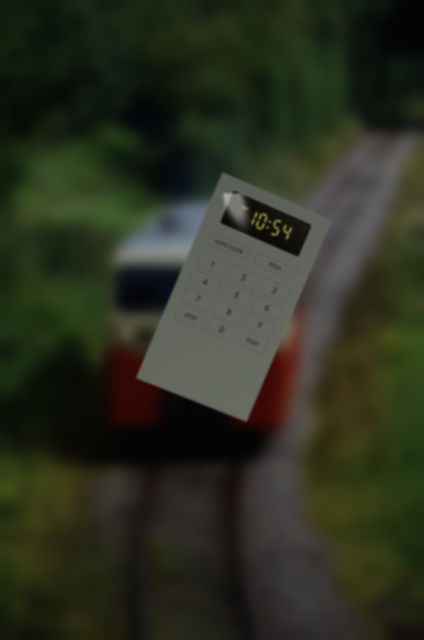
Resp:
**10:54**
